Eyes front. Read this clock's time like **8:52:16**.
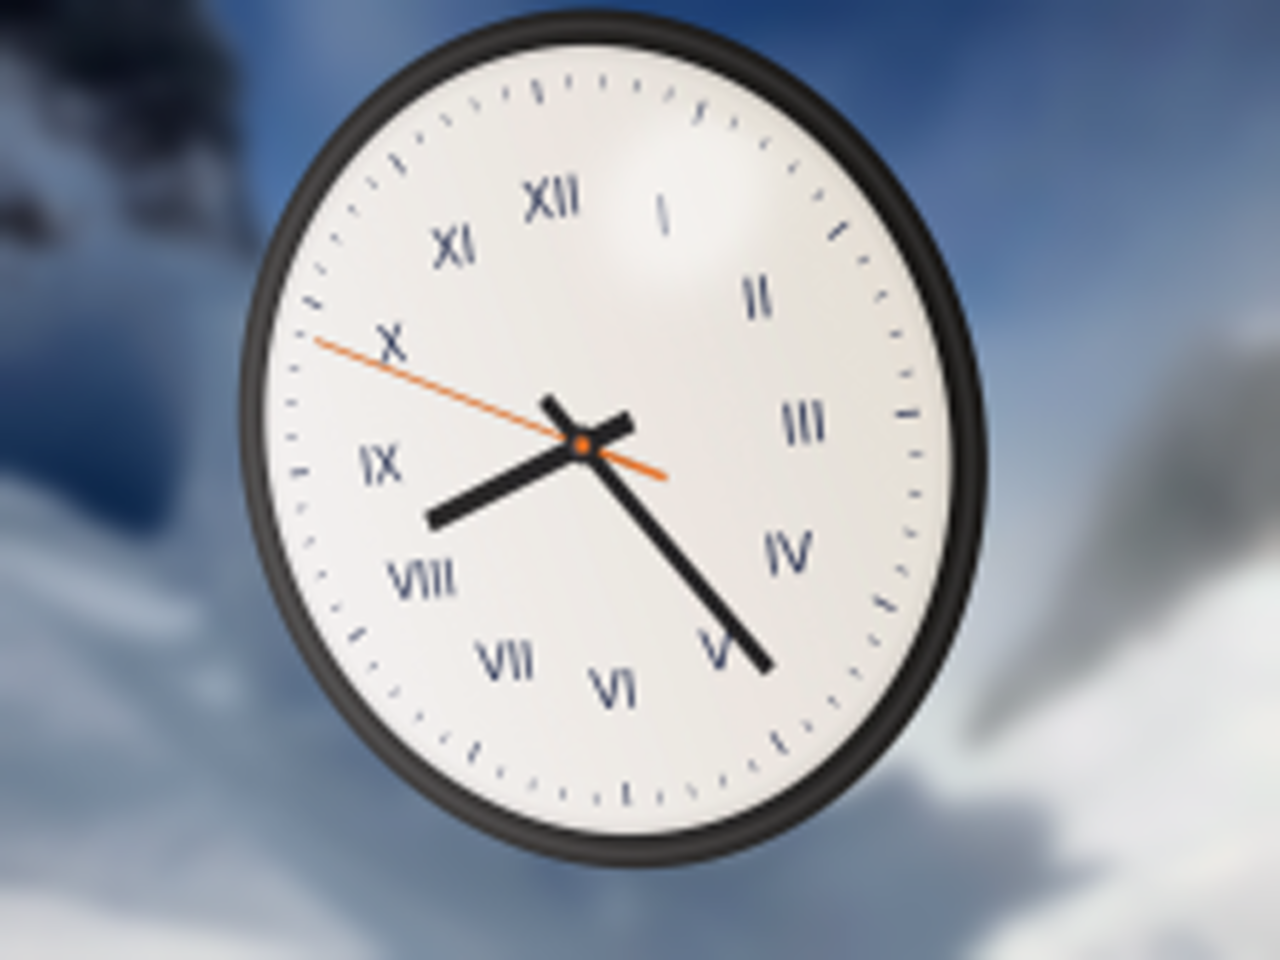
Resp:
**8:23:49**
